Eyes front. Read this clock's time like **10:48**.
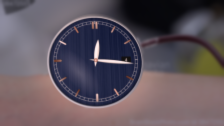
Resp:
**12:16**
